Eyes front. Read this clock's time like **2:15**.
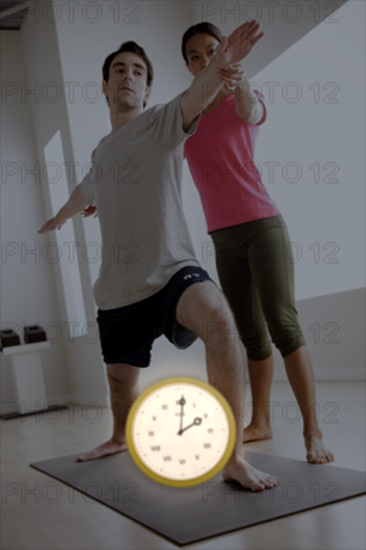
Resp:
**2:01**
